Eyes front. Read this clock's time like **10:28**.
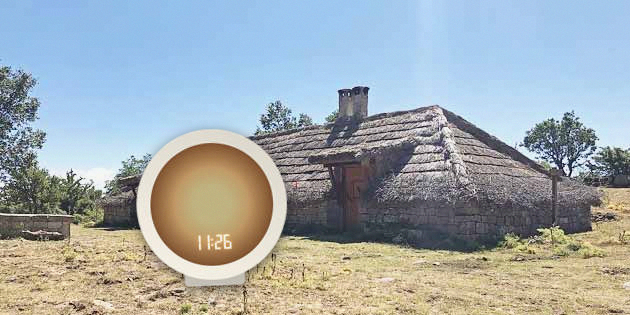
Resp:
**11:26**
